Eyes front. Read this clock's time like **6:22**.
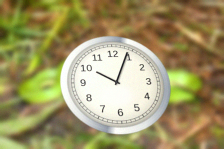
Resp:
**10:04**
